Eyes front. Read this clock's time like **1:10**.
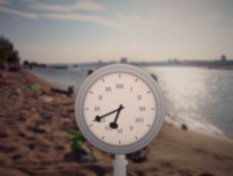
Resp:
**6:41**
